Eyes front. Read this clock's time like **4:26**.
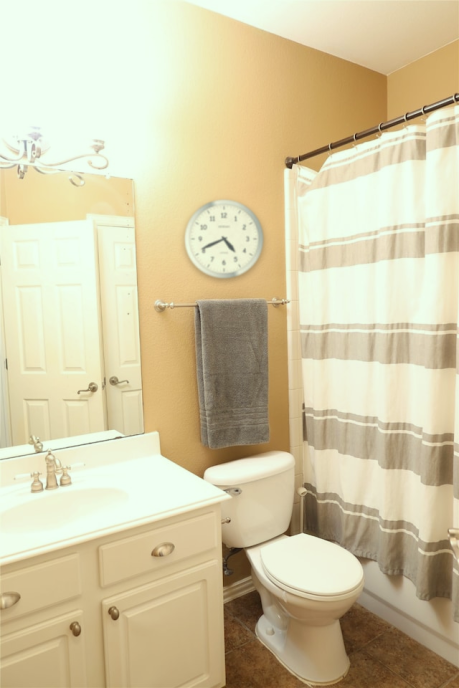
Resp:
**4:41**
